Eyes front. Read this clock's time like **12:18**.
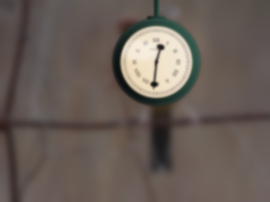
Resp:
**12:31**
